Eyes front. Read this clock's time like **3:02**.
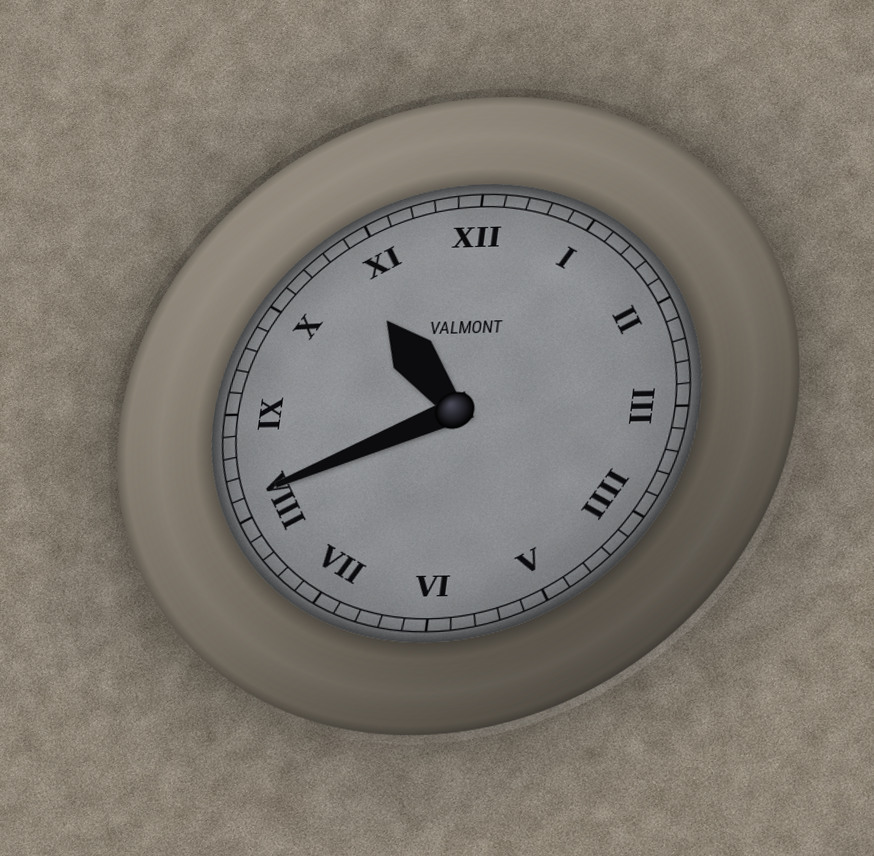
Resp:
**10:41**
